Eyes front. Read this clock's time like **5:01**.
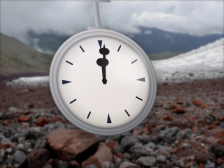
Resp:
**12:01**
